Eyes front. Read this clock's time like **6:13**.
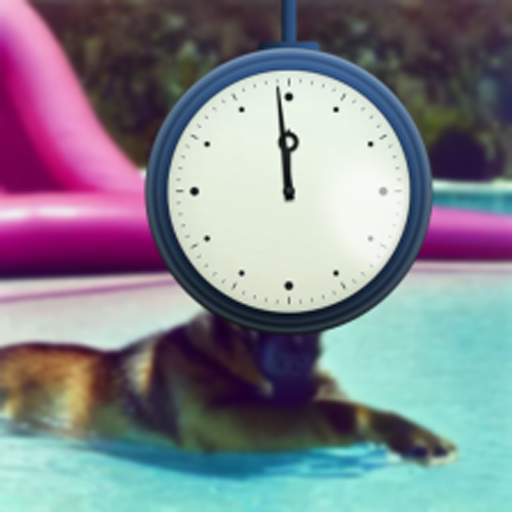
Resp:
**11:59**
